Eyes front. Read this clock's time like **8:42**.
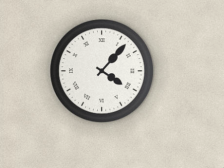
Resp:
**4:07**
